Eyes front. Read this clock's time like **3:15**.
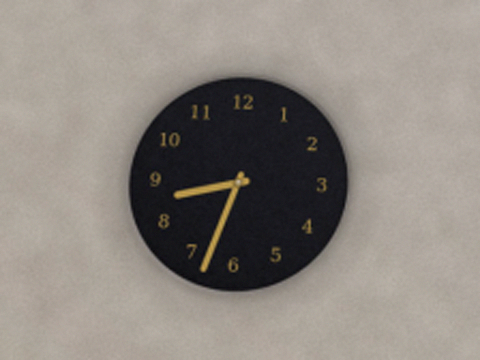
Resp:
**8:33**
